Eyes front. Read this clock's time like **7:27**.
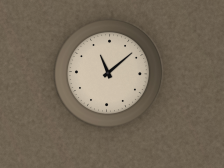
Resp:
**11:08**
